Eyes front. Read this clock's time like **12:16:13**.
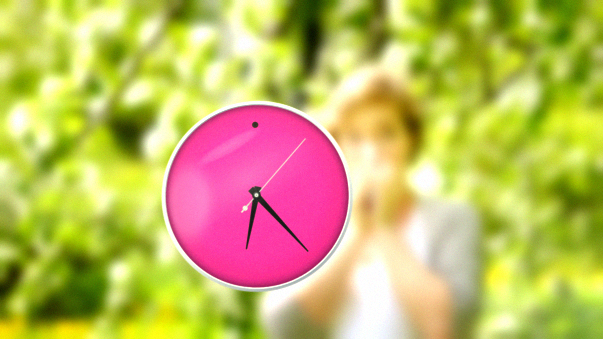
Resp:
**6:23:07**
